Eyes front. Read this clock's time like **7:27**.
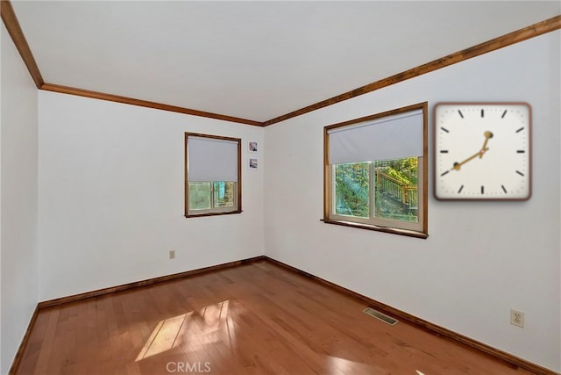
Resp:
**12:40**
